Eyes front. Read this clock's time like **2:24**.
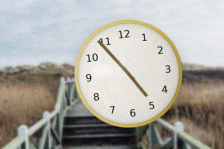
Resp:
**4:54**
